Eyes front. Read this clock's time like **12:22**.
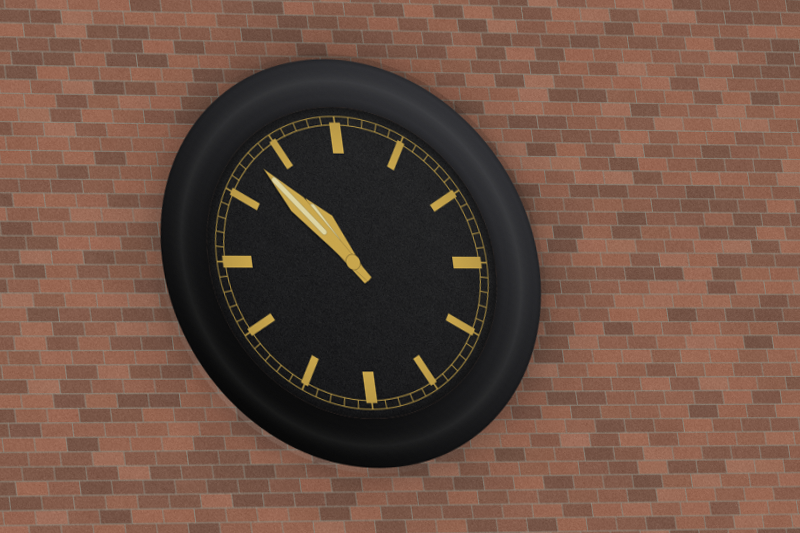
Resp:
**10:53**
